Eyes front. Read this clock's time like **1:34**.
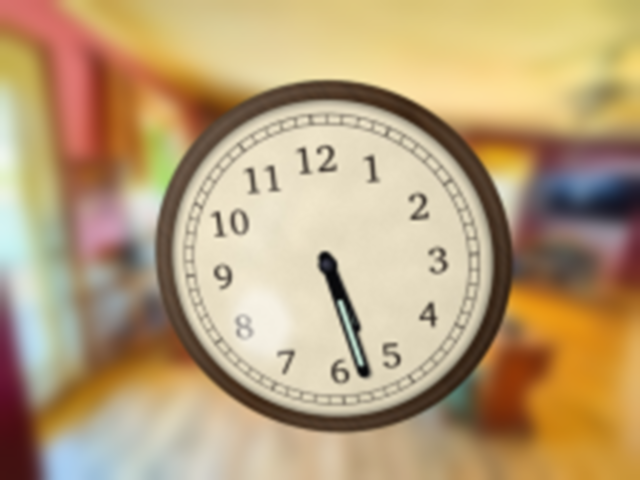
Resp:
**5:28**
